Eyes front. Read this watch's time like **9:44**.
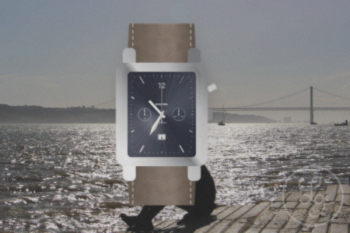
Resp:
**10:35**
